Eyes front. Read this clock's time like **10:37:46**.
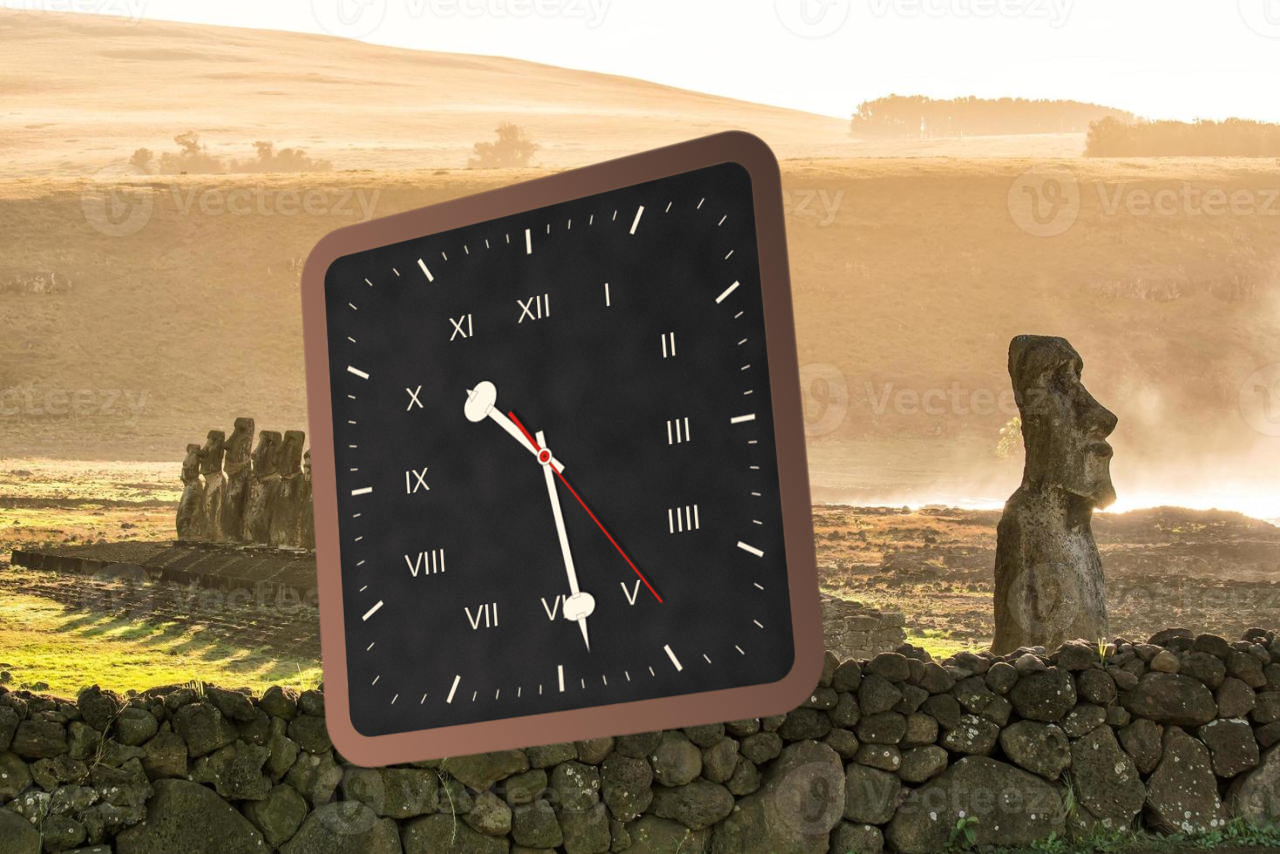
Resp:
**10:28:24**
